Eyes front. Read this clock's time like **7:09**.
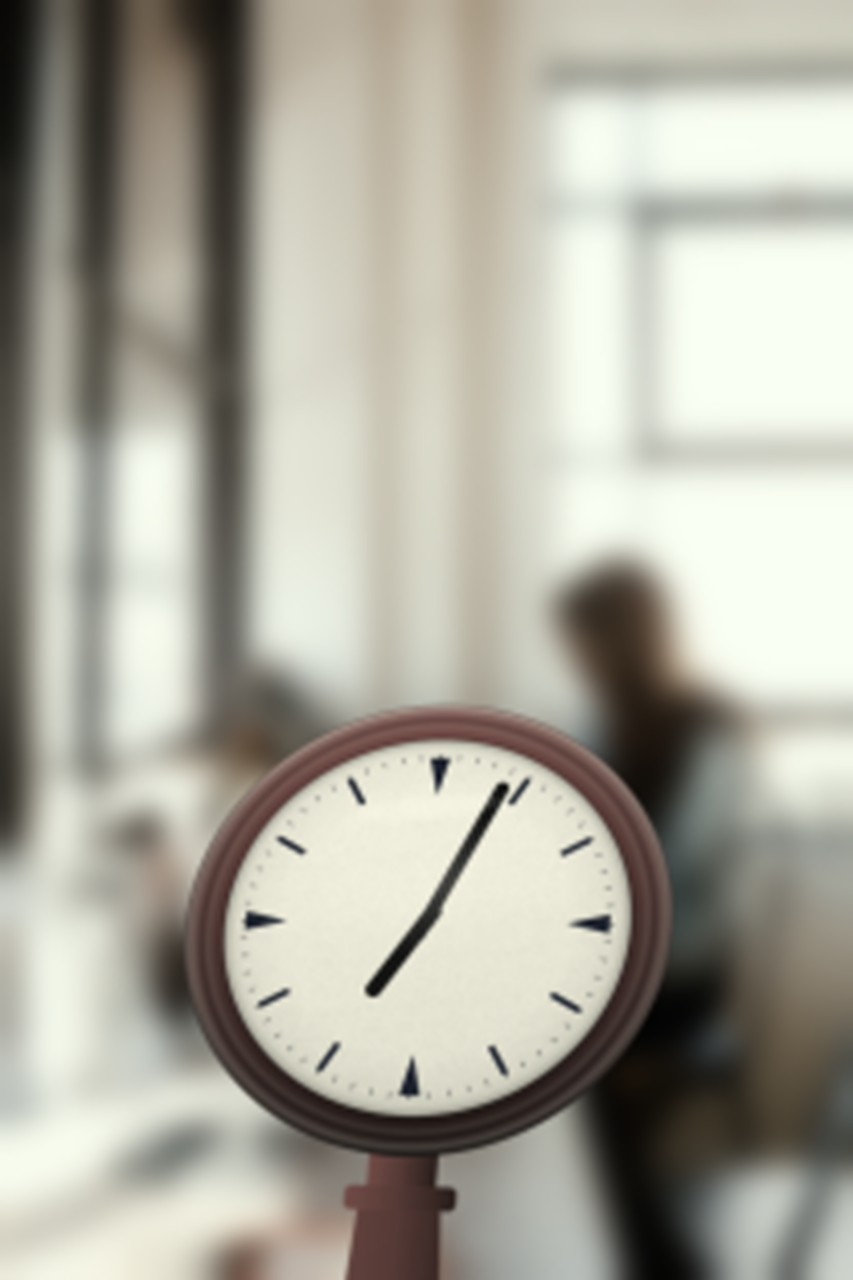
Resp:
**7:04**
